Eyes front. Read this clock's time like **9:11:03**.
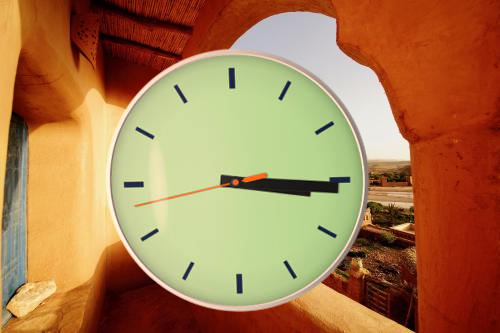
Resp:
**3:15:43**
